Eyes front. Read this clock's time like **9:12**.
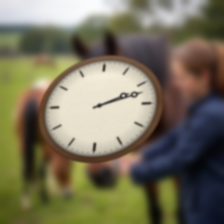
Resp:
**2:12**
